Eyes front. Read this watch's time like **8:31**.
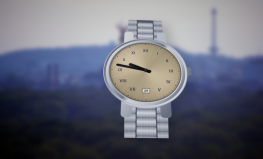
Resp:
**9:47**
